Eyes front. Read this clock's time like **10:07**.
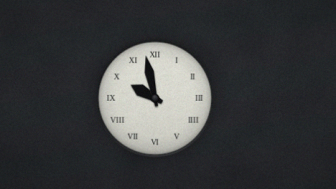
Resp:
**9:58**
